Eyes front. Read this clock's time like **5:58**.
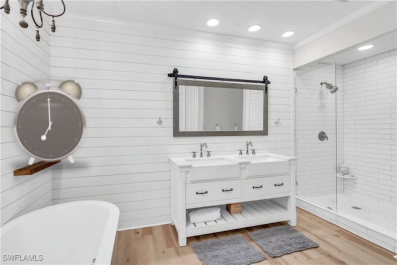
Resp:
**7:00**
